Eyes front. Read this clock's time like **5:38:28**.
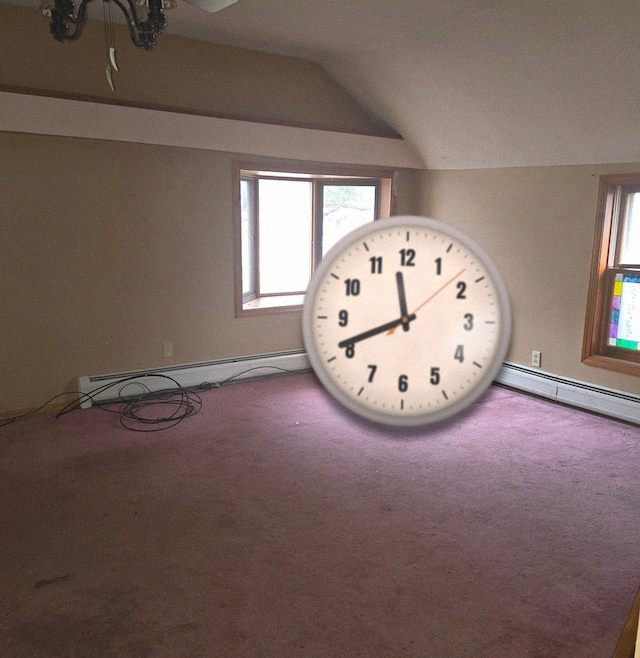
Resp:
**11:41:08**
